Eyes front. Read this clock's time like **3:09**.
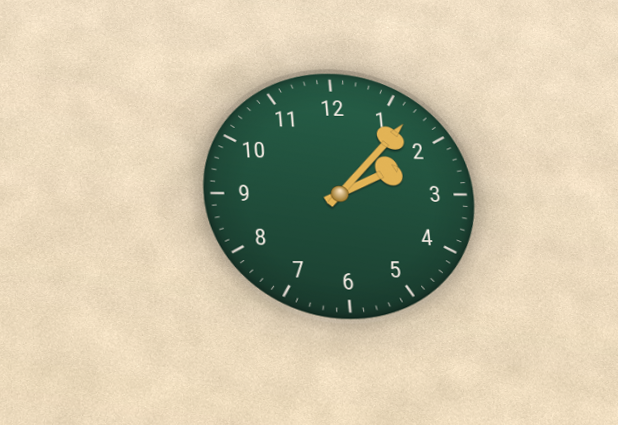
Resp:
**2:07**
